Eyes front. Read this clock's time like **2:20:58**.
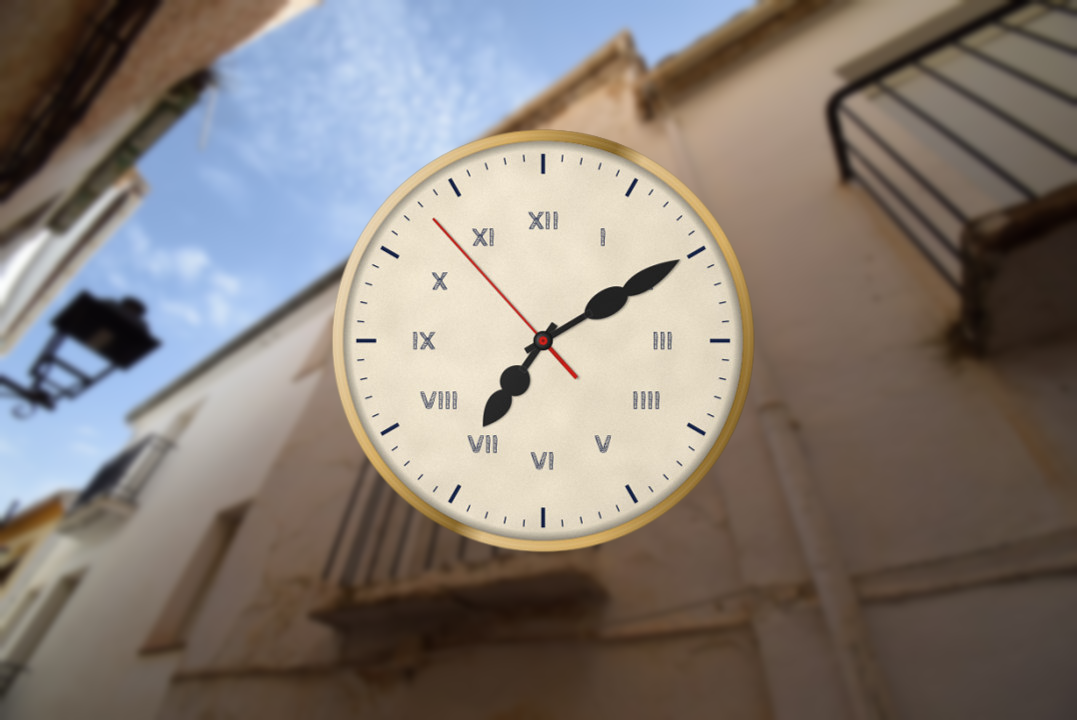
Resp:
**7:09:53**
